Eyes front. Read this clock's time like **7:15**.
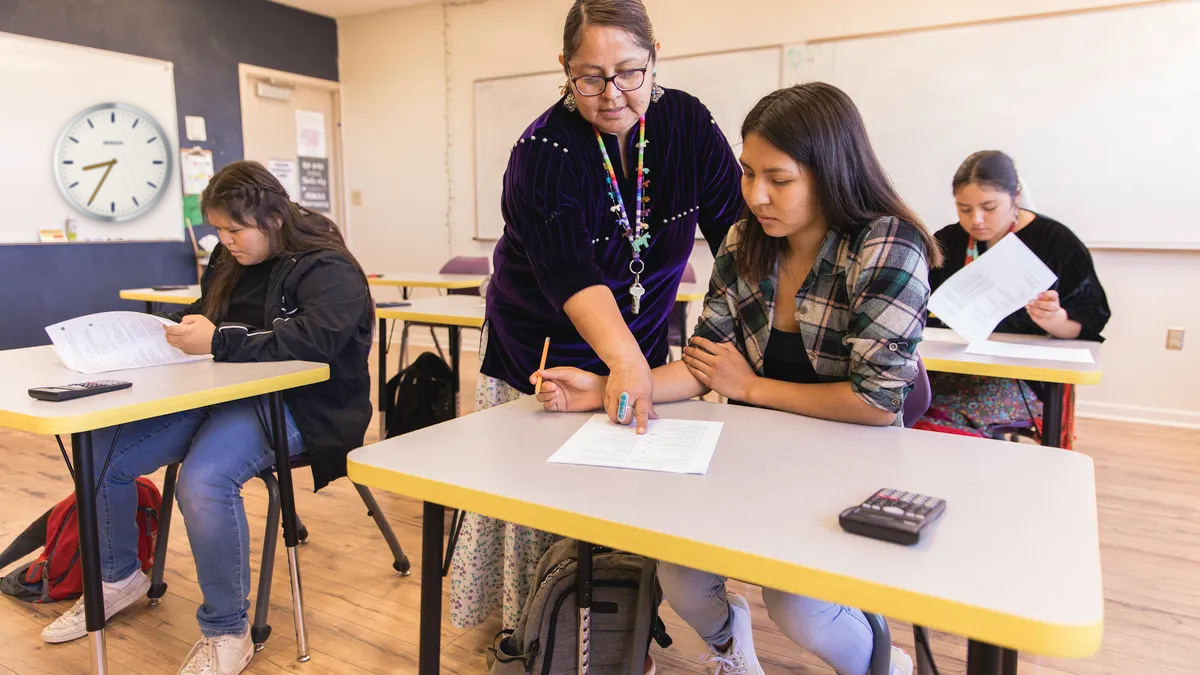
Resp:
**8:35**
